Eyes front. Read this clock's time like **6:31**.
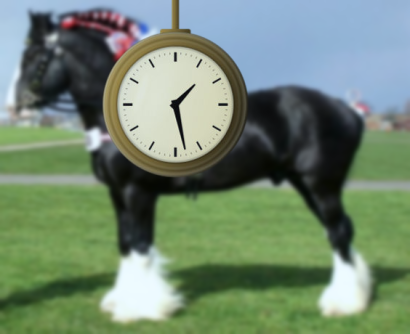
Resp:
**1:28**
